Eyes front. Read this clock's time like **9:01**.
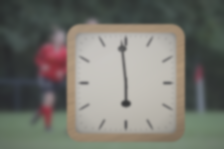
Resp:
**5:59**
